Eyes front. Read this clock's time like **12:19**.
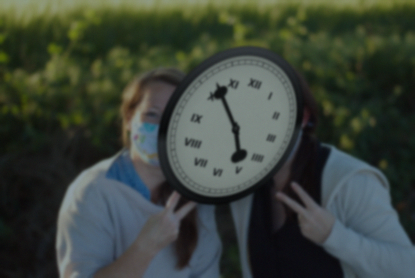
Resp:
**4:52**
